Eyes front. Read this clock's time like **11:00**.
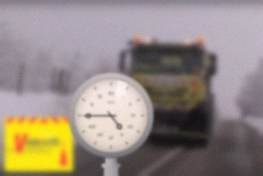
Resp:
**4:45**
